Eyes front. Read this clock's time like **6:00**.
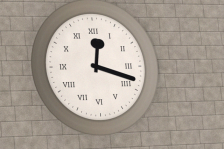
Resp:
**12:18**
